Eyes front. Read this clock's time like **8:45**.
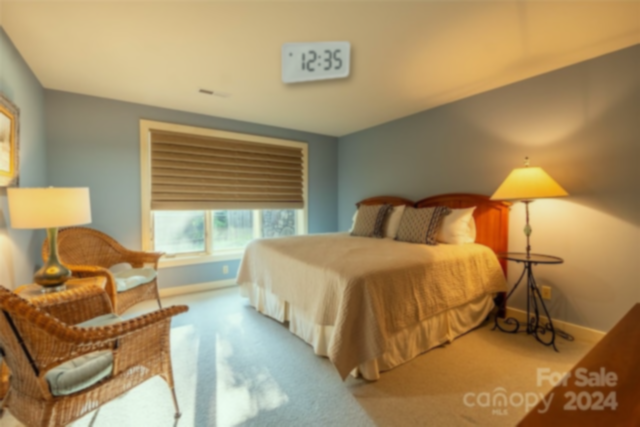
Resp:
**12:35**
